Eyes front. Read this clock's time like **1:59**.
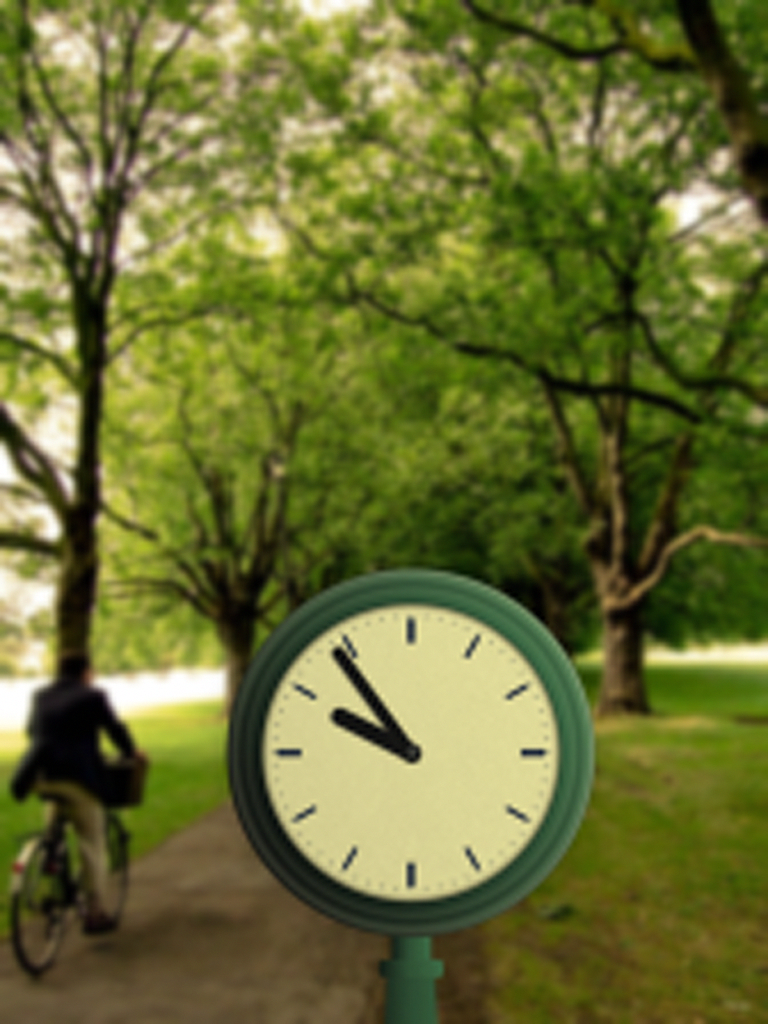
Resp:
**9:54**
